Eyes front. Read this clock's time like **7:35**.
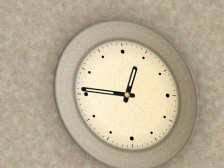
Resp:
**12:46**
